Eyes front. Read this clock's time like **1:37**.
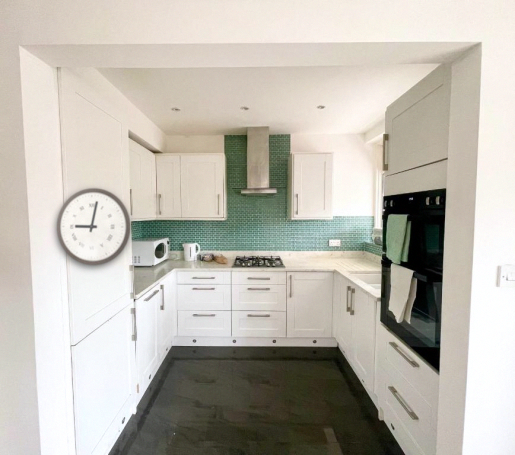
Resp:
**9:02**
